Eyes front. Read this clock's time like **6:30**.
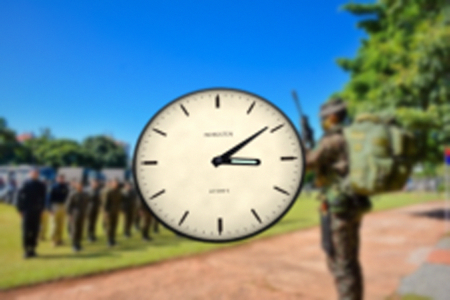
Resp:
**3:09**
